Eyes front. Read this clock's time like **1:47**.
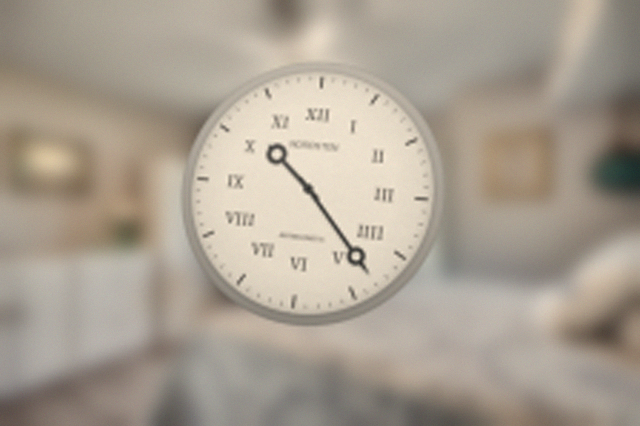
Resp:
**10:23**
